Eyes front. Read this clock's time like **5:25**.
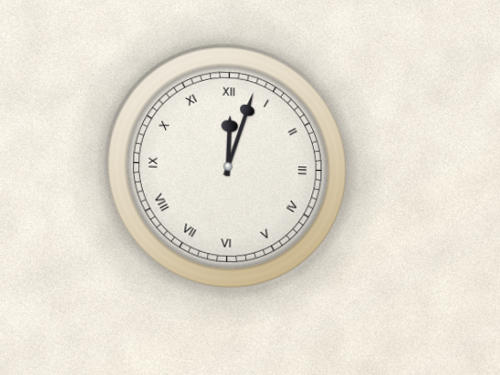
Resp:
**12:03**
